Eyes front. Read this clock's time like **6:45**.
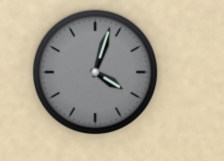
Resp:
**4:03**
